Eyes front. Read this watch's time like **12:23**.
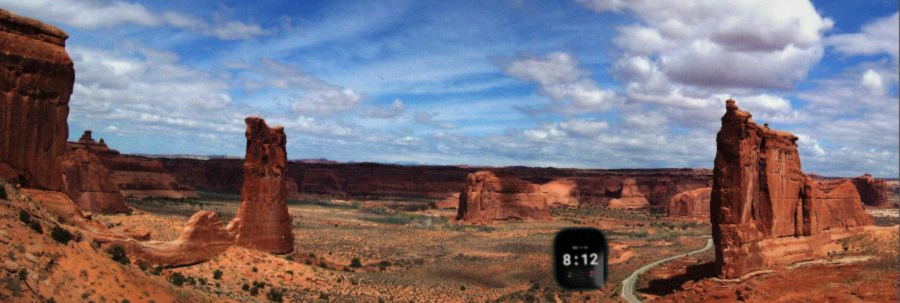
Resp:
**8:12**
